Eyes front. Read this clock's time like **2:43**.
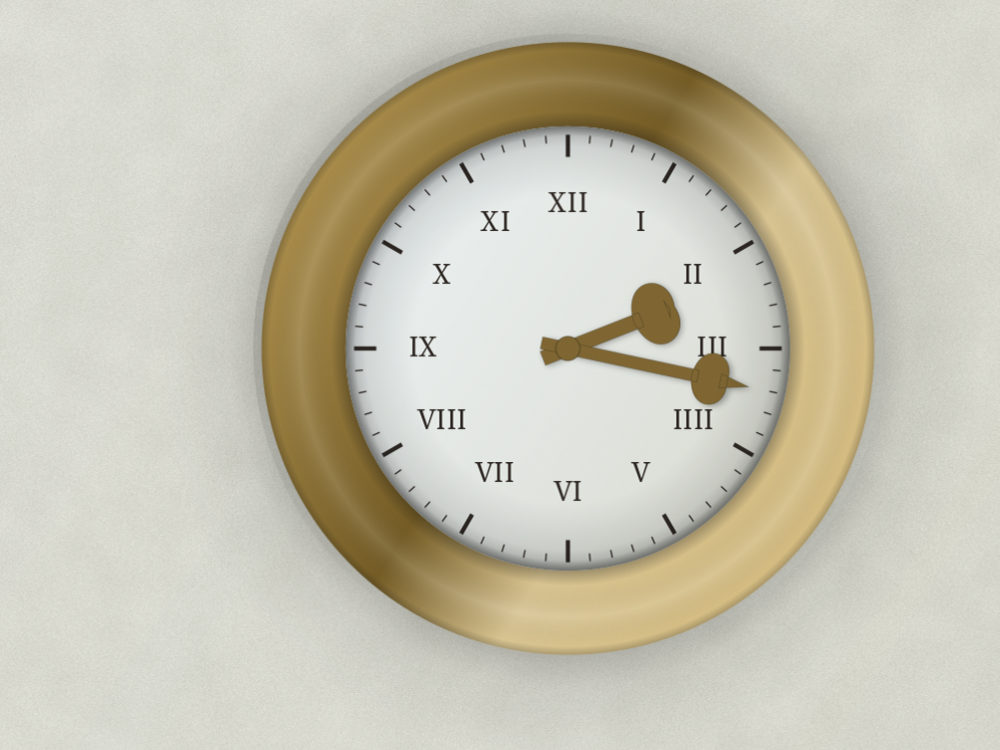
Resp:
**2:17**
